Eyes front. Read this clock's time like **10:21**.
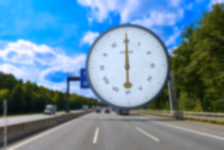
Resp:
**6:00**
